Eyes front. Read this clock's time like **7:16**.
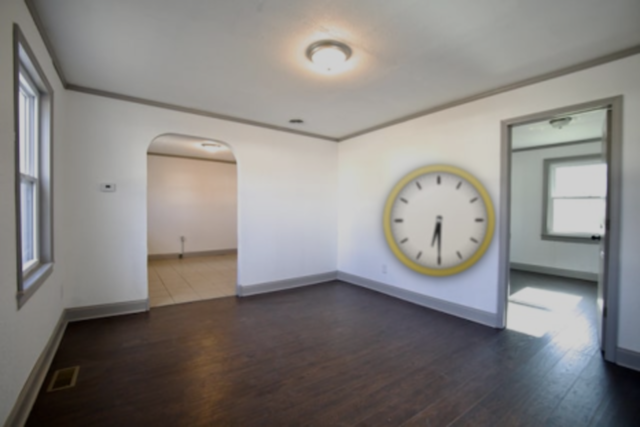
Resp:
**6:30**
